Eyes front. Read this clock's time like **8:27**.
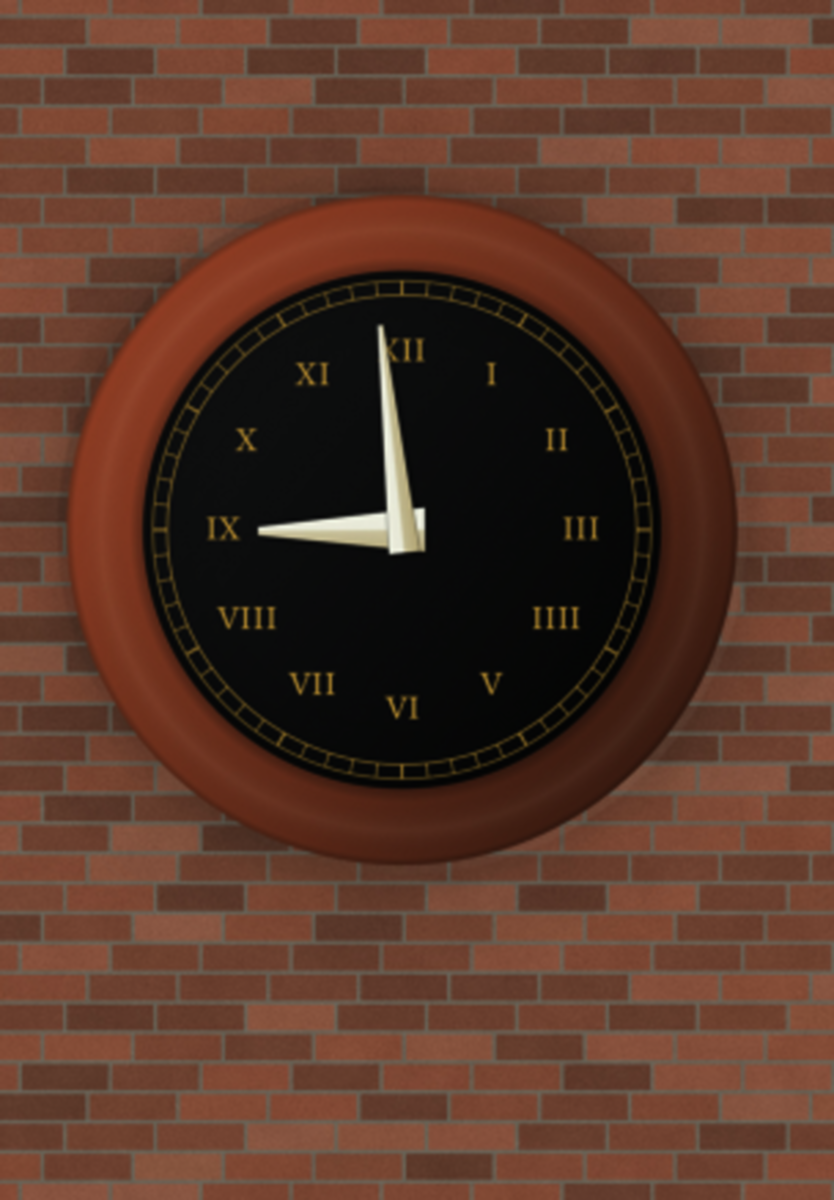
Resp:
**8:59**
